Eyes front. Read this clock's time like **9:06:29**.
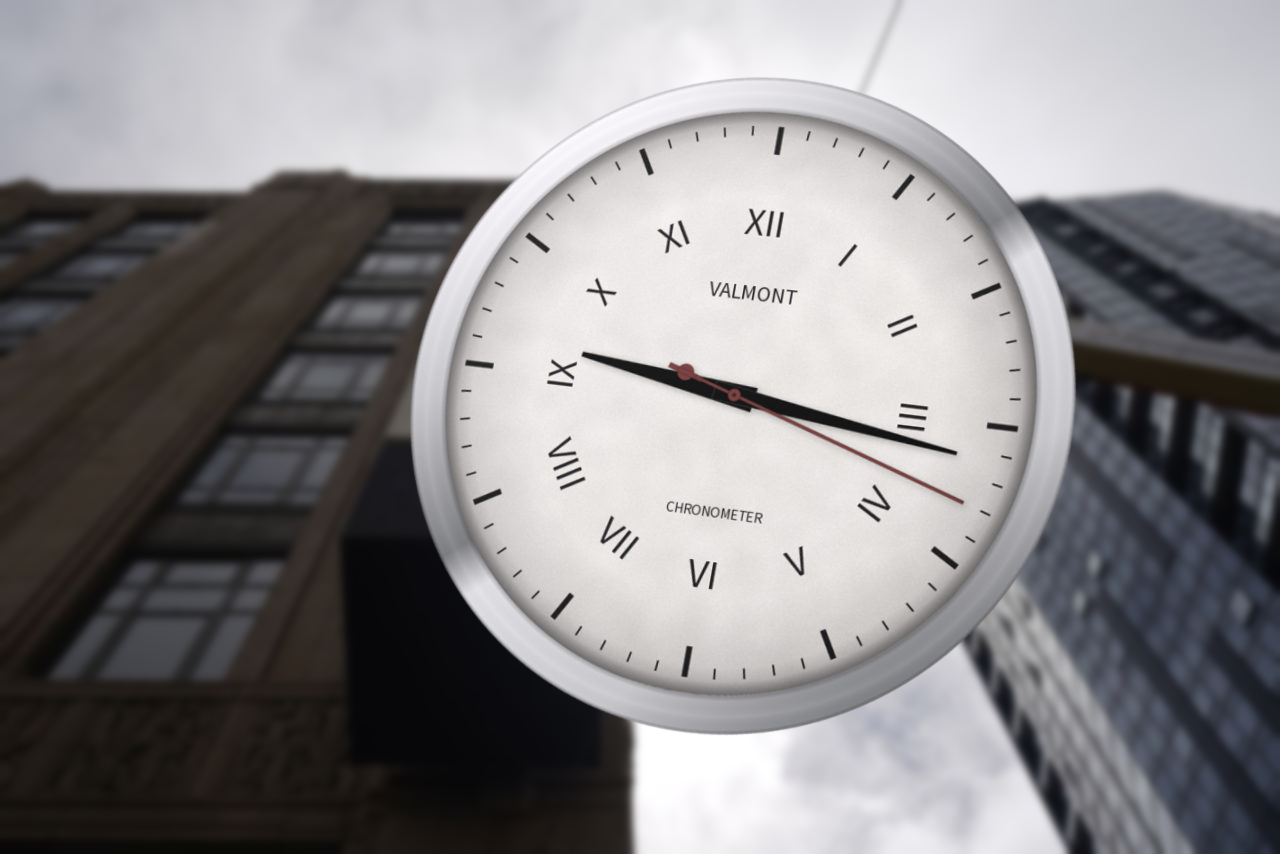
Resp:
**9:16:18**
